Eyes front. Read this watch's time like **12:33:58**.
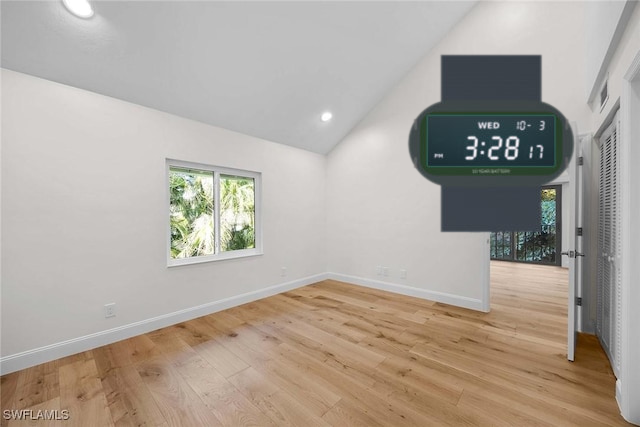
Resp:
**3:28:17**
